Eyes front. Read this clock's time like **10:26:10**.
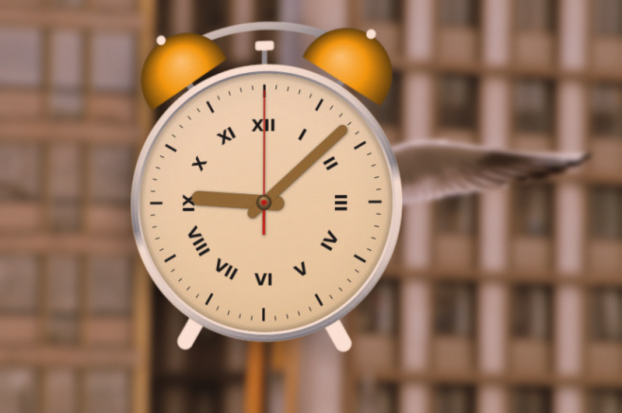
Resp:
**9:08:00**
